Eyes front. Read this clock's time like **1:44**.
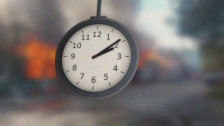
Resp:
**2:09**
